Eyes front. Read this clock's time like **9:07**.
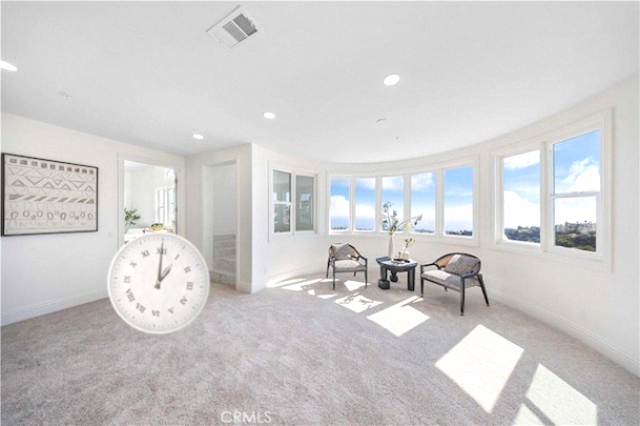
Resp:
**1:00**
